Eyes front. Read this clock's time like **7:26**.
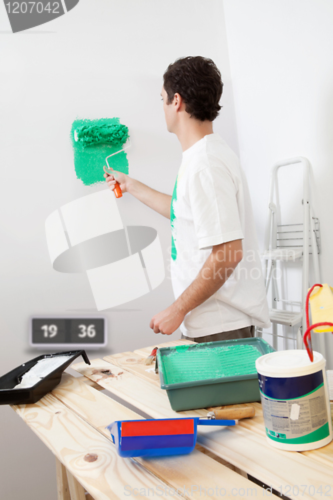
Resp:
**19:36**
